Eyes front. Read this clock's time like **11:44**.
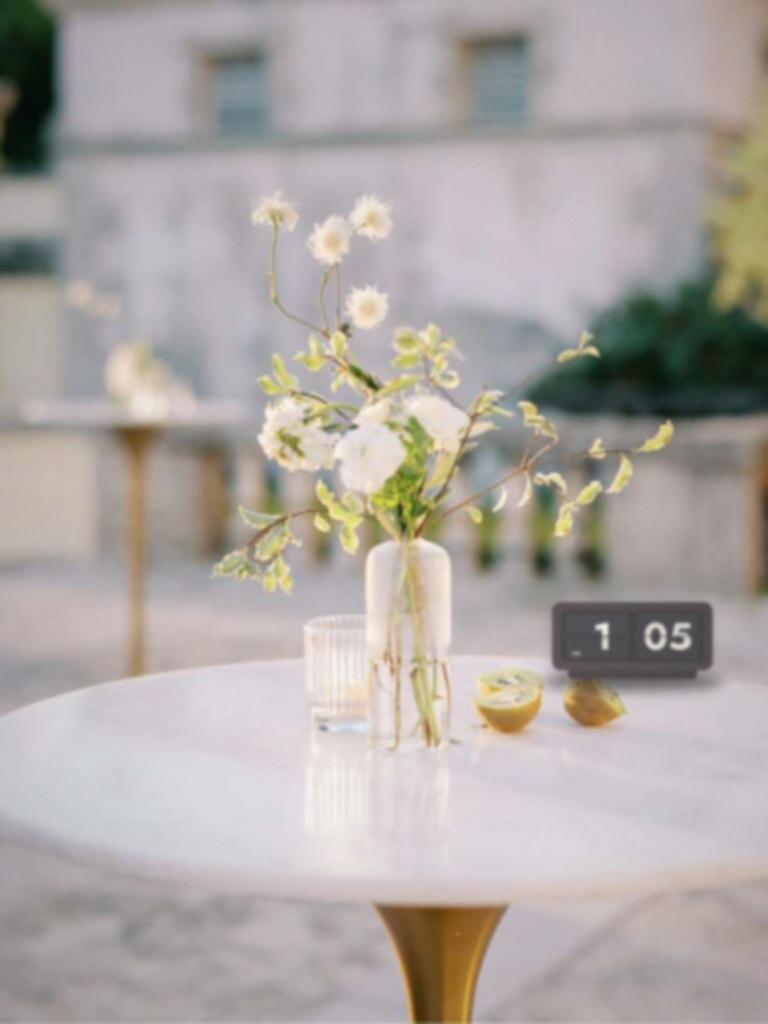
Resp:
**1:05**
